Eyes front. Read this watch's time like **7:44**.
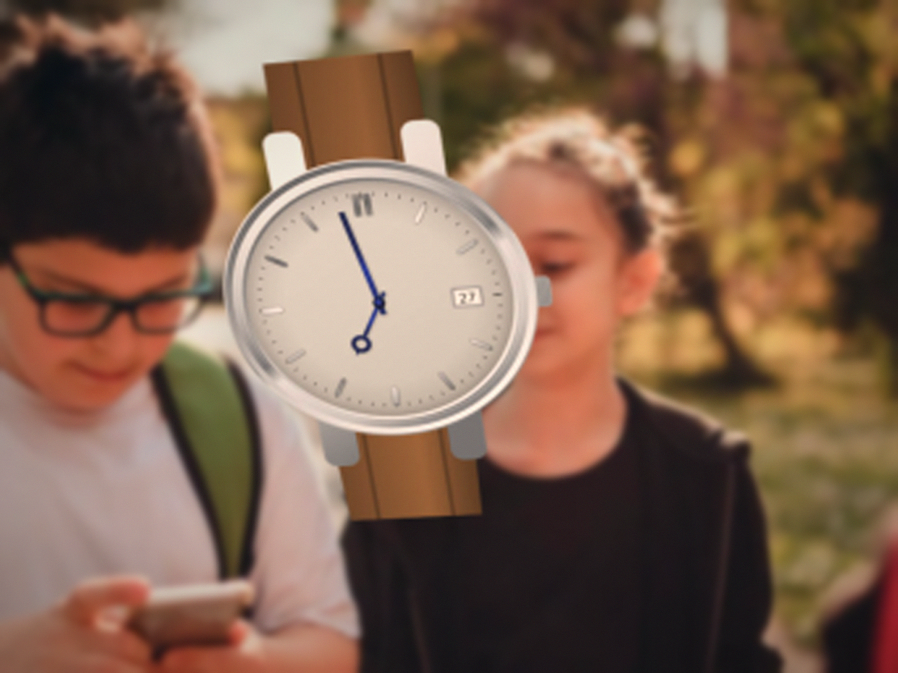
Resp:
**6:58**
